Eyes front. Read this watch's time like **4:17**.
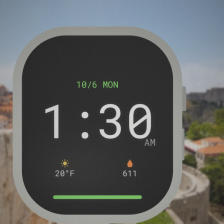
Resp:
**1:30**
